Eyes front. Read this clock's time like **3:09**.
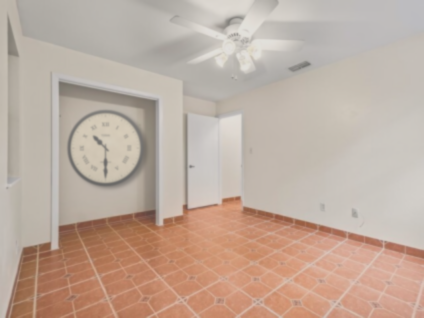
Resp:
**10:30**
